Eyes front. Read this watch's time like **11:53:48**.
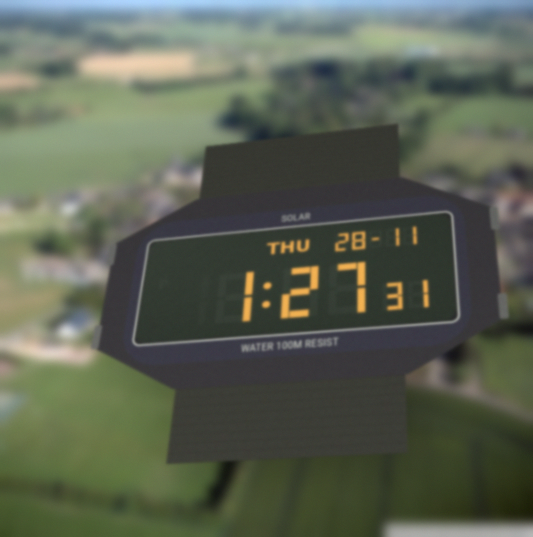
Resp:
**1:27:31**
